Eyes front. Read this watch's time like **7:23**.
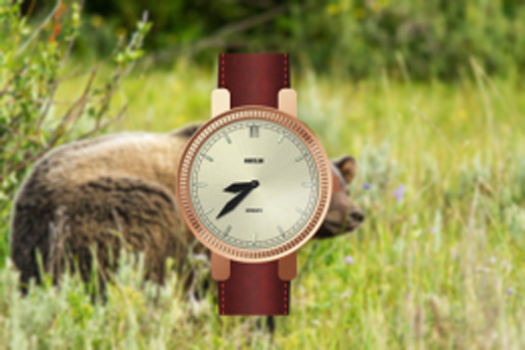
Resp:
**8:38**
